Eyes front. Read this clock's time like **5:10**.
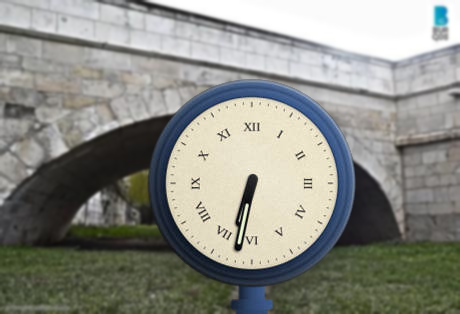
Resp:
**6:32**
